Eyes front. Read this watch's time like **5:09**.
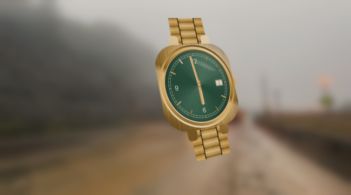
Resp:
**5:59**
